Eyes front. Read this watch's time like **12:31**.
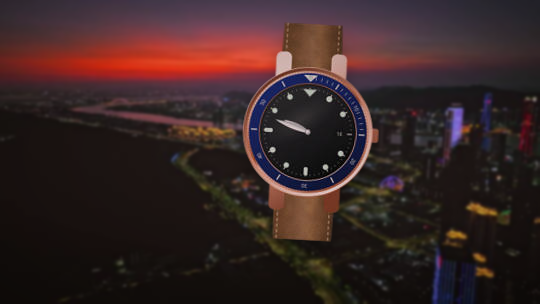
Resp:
**9:48**
